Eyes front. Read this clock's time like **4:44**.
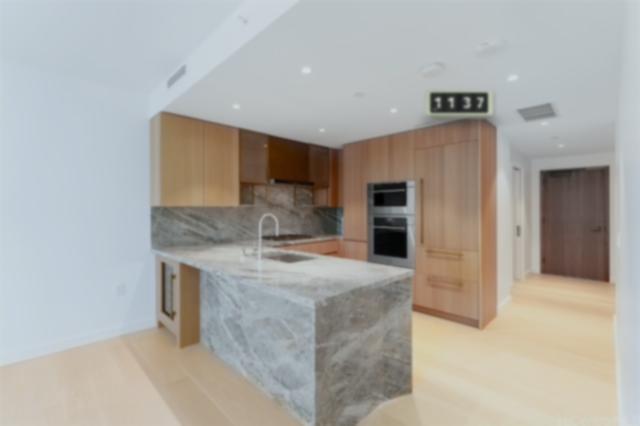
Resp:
**11:37**
